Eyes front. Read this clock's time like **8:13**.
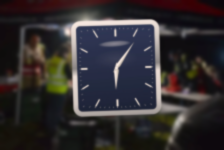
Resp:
**6:06**
